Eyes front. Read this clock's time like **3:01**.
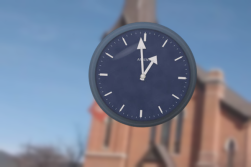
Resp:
**12:59**
